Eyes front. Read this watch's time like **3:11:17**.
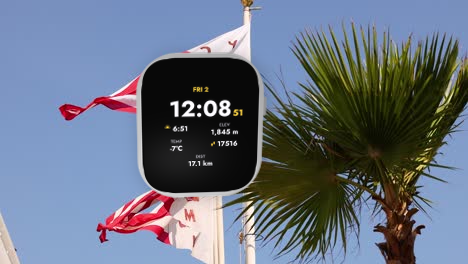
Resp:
**12:08:51**
